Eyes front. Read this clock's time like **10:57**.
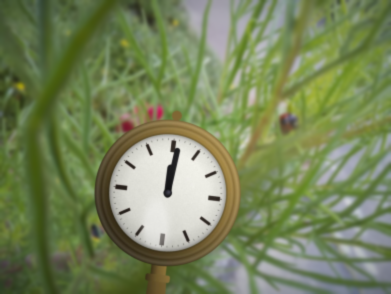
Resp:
**12:01**
